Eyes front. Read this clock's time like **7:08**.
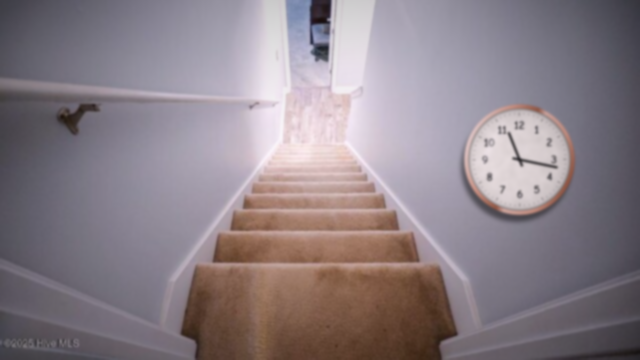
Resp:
**11:17**
